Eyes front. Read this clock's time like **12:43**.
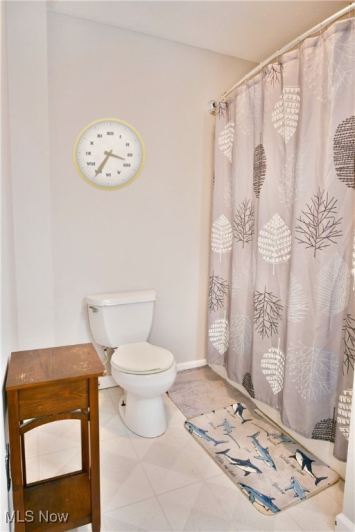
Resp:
**3:35**
